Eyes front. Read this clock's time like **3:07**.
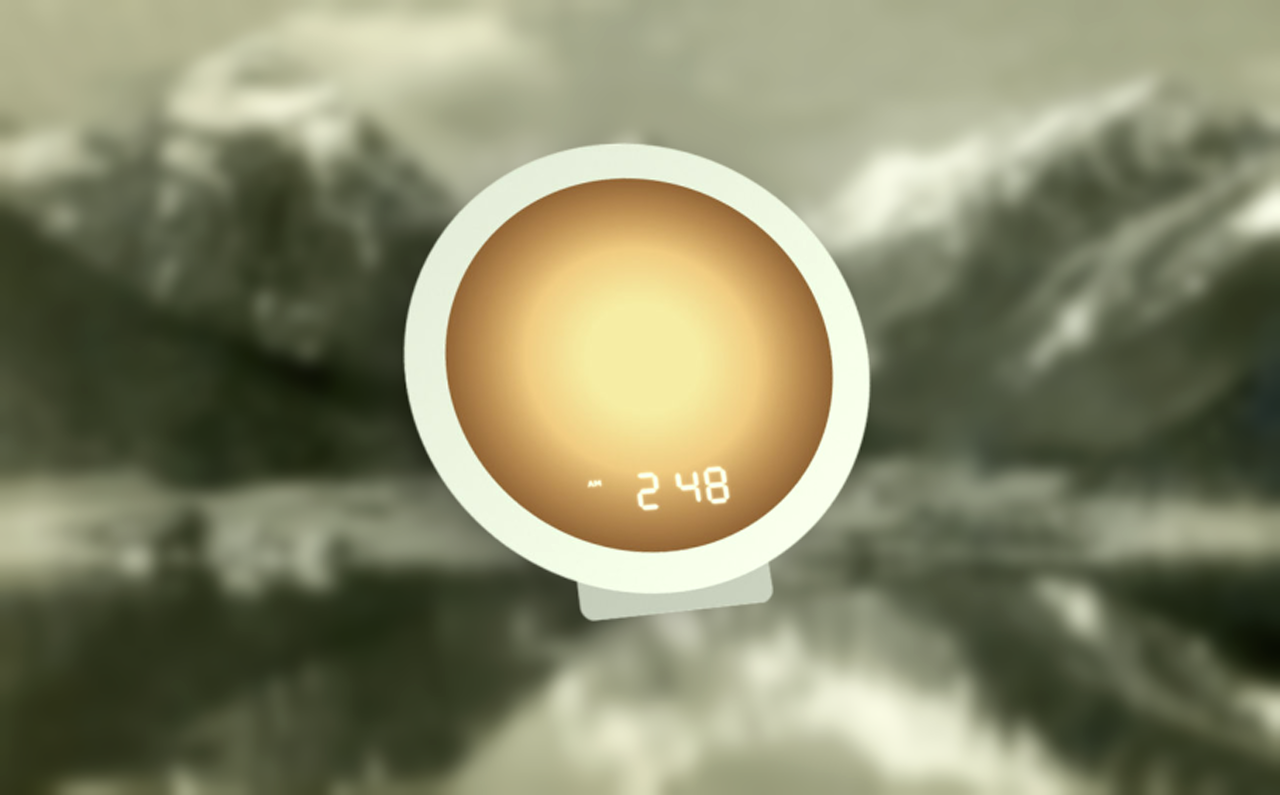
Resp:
**2:48**
